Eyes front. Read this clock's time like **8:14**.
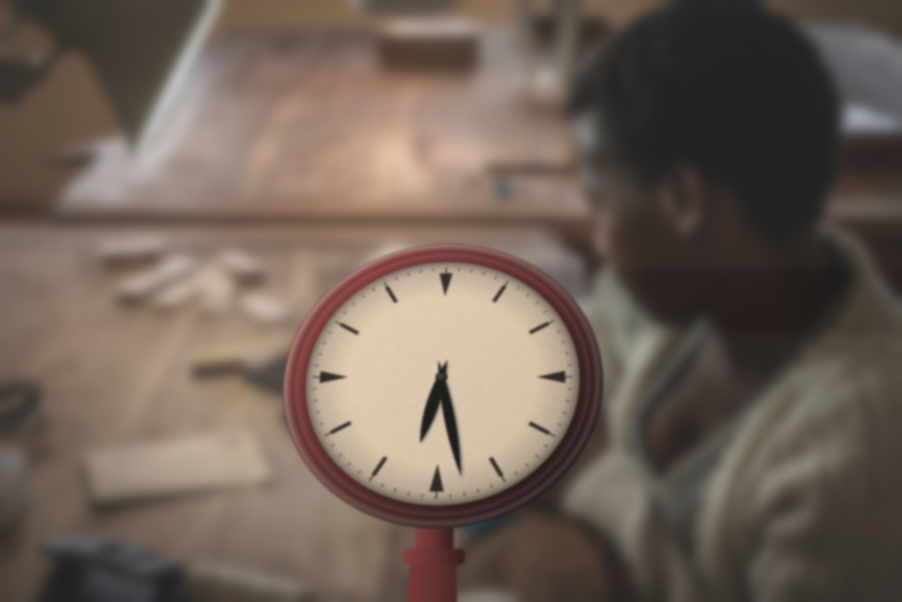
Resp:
**6:28**
